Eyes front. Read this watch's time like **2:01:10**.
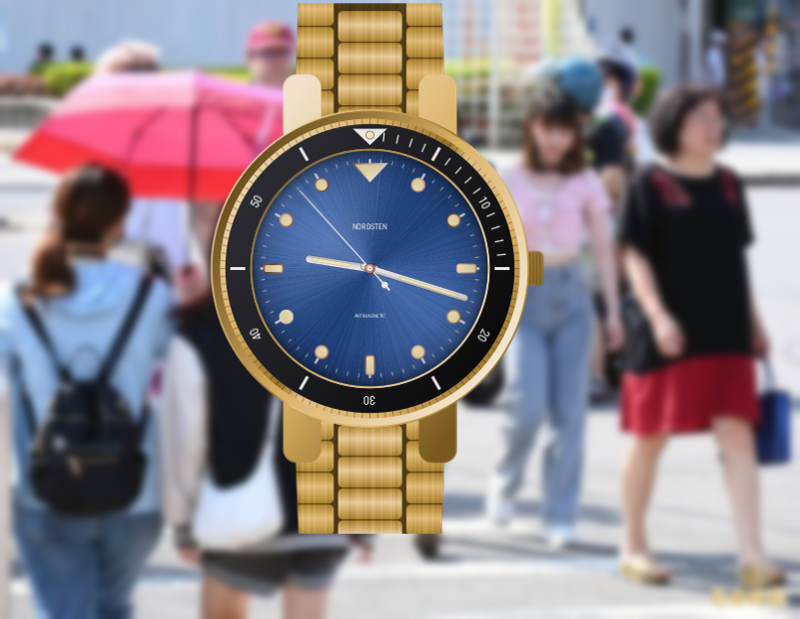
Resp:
**9:17:53**
